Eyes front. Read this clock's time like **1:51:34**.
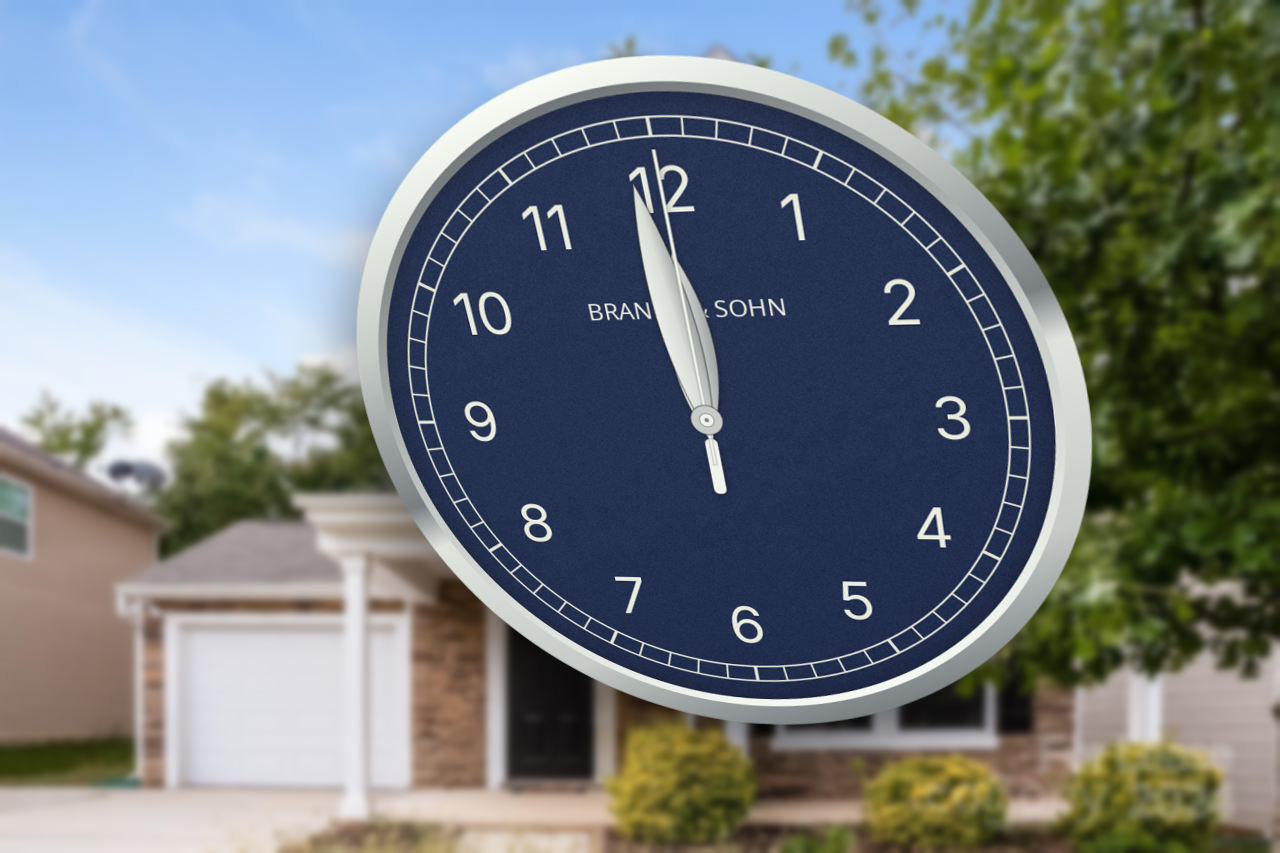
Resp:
**11:59:00**
